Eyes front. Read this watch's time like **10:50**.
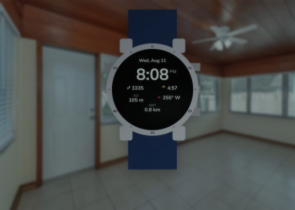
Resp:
**8:08**
